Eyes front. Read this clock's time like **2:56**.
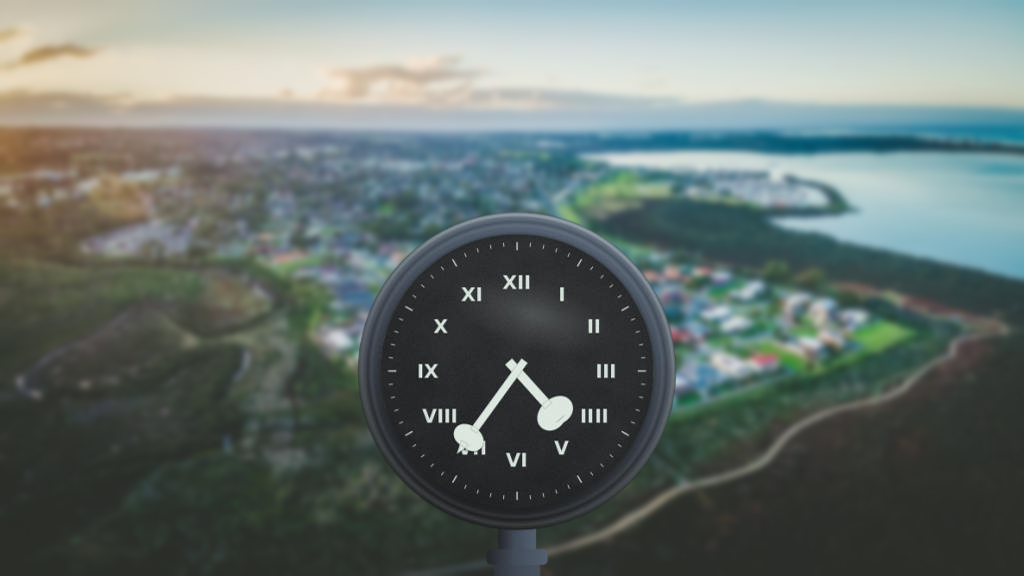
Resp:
**4:36**
